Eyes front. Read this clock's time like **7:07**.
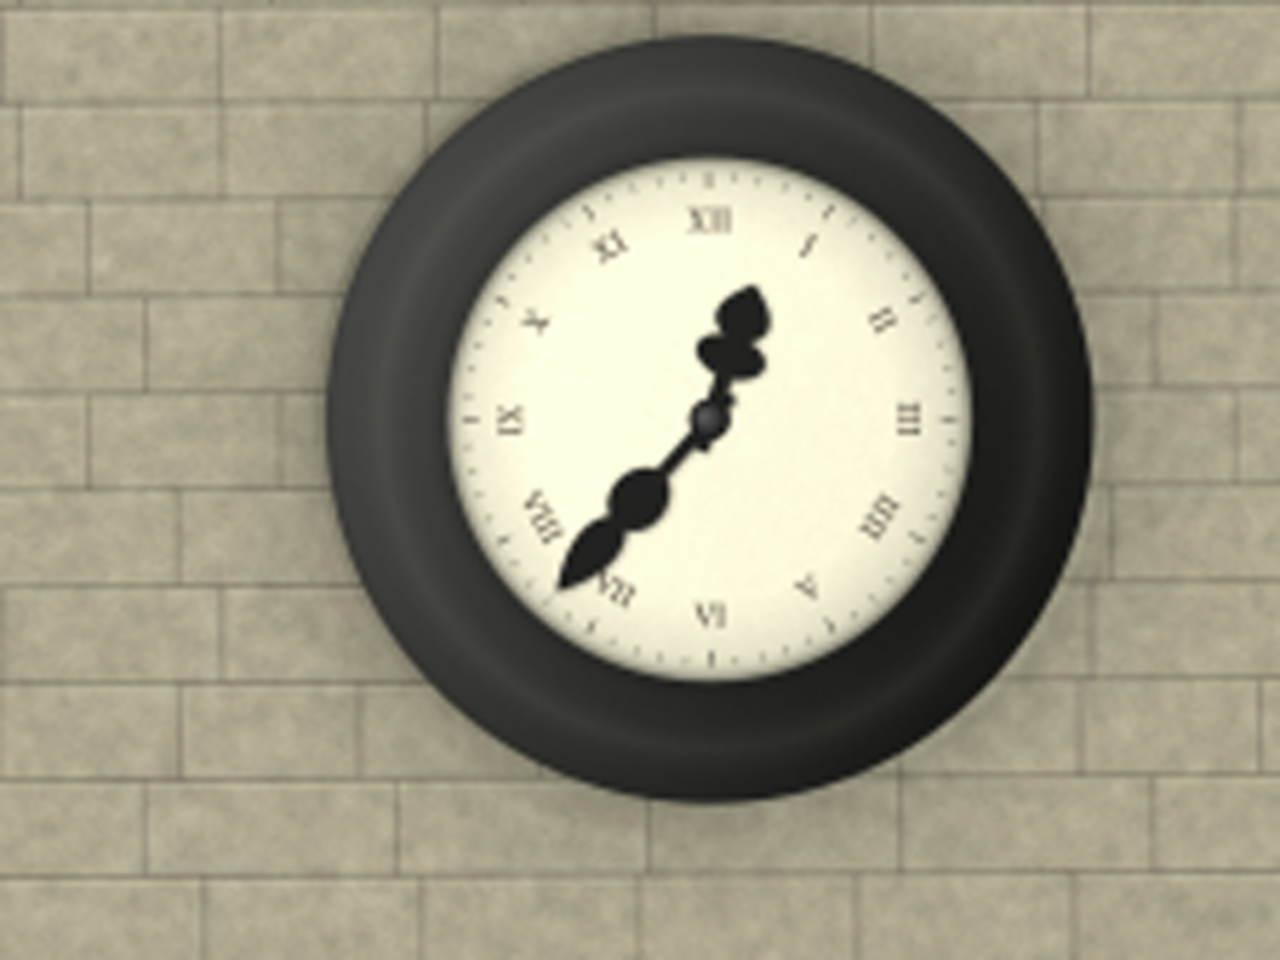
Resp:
**12:37**
